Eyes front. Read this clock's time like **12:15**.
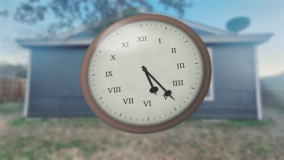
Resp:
**5:24**
